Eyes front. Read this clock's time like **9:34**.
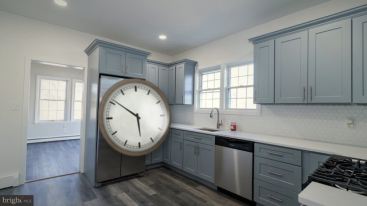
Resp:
**5:51**
